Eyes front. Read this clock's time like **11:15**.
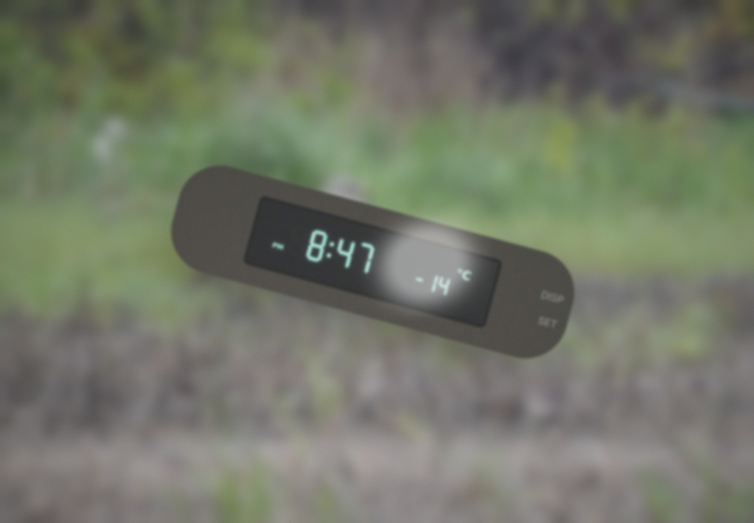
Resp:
**8:47**
